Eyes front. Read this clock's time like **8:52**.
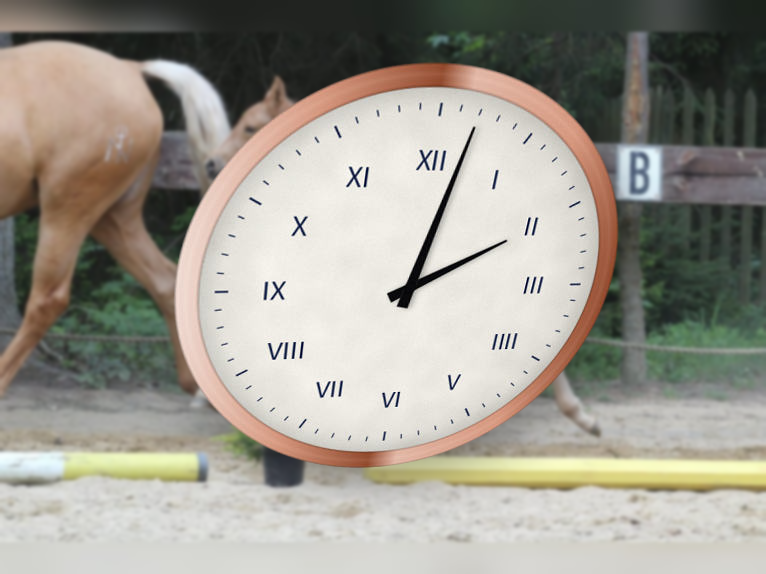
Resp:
**2:02**
